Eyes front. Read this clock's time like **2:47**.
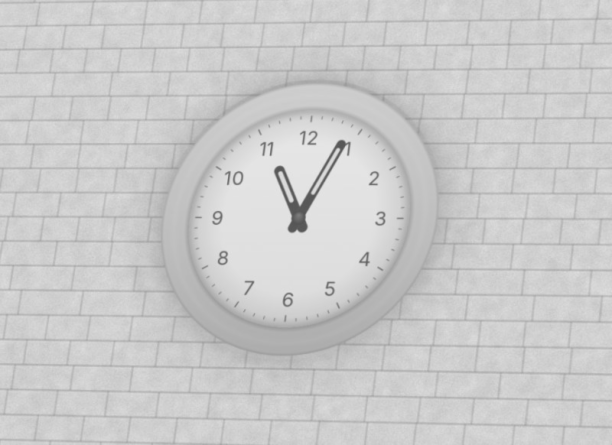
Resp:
**11:04**
